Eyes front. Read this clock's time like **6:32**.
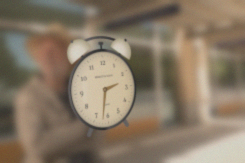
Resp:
**2:32**
